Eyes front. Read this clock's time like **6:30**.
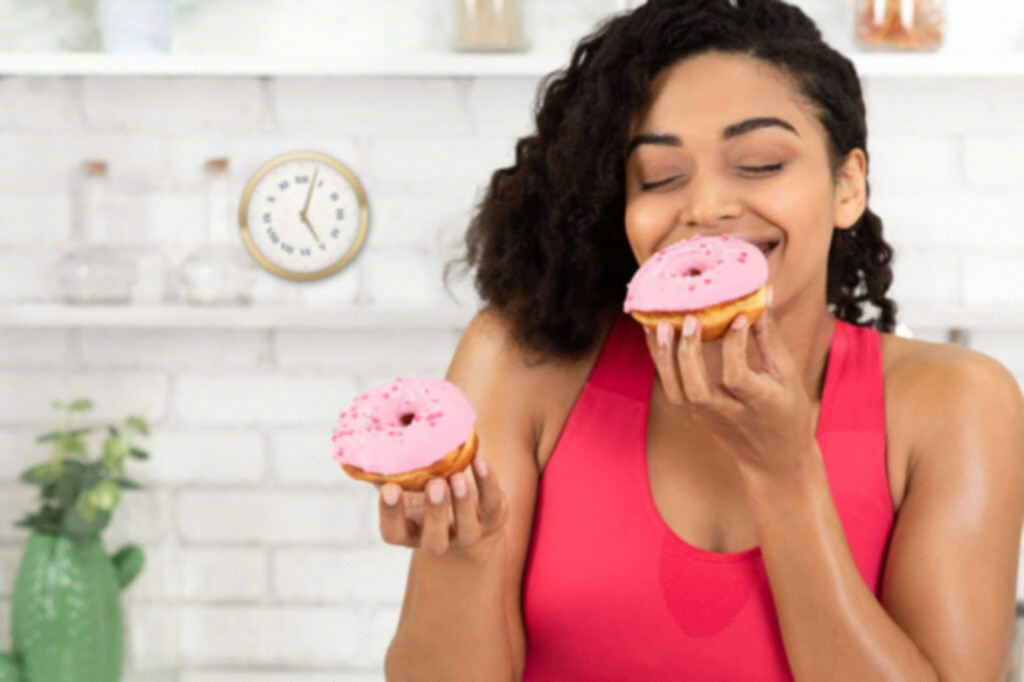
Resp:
**5:03**
